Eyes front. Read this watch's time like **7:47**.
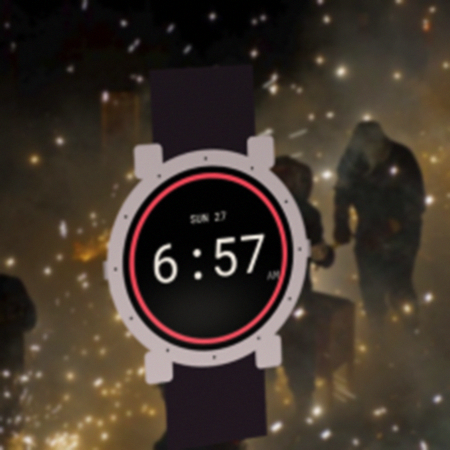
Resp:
**6:57**
